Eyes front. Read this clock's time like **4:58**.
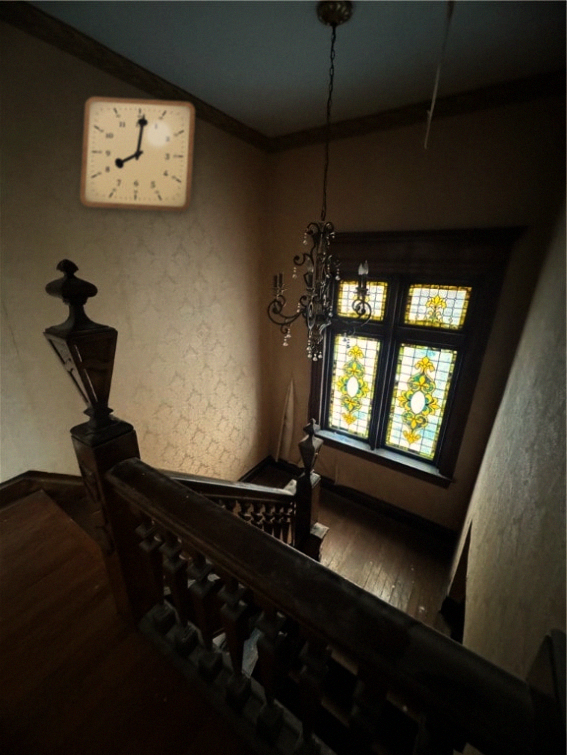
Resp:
**8:01**
